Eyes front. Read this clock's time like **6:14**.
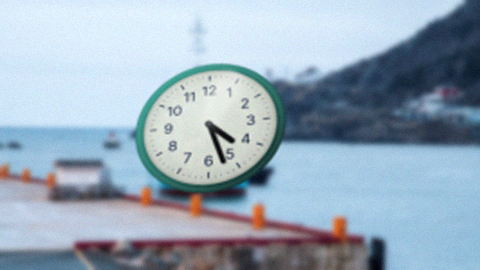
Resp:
**4:27**
